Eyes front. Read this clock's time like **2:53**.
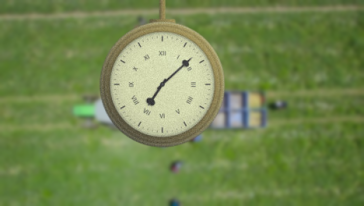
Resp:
**7:08**
